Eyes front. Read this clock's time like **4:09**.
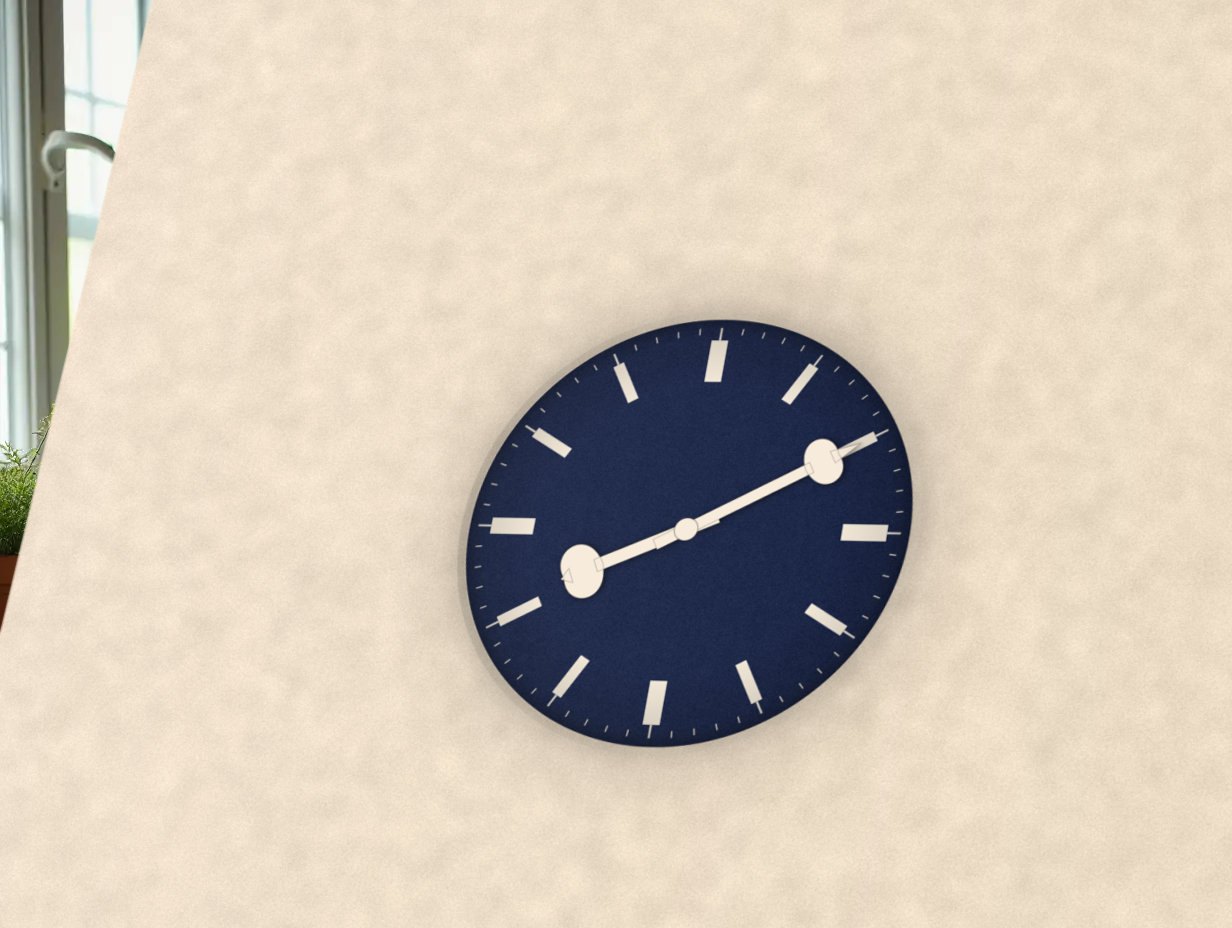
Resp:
**8:10**
